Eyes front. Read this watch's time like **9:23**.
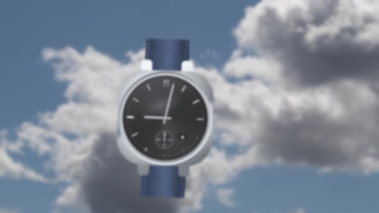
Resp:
**9:02**
